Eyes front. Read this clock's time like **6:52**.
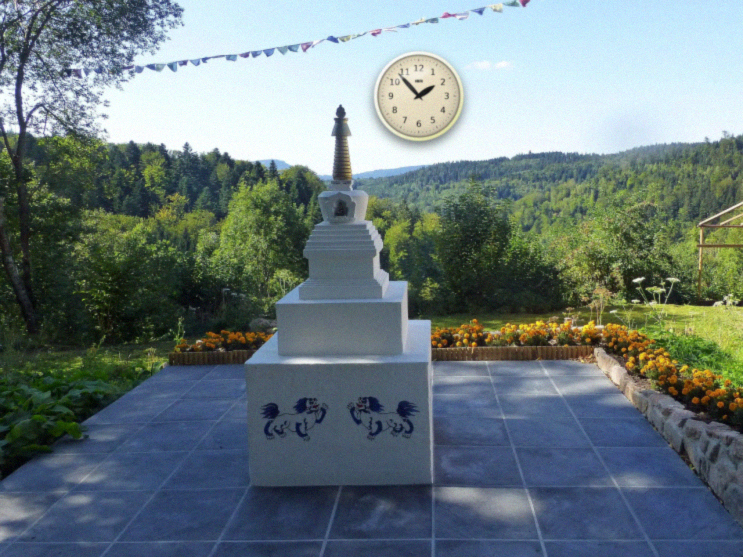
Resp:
**1:53**
